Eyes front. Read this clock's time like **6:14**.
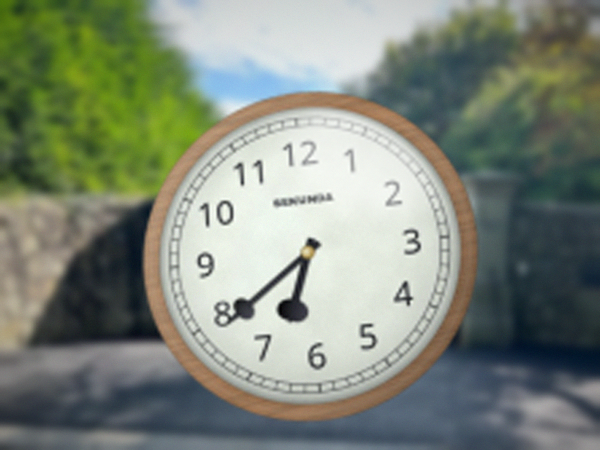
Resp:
**6:39**
